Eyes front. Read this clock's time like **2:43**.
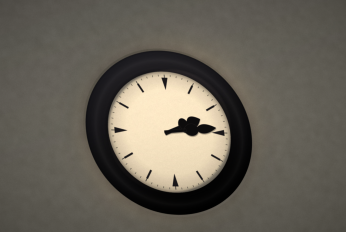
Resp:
**2:14**
